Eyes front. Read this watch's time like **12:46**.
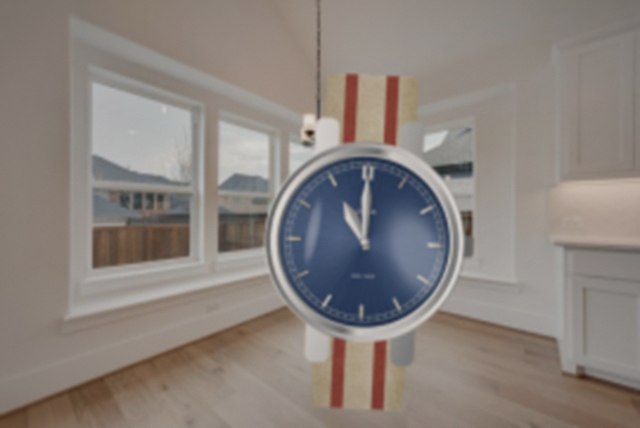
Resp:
**11:00**
